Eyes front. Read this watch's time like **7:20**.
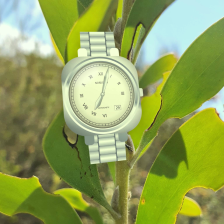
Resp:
**7:03**
